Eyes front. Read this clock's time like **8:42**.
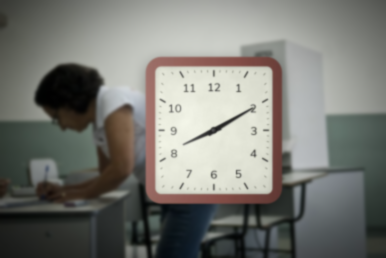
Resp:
**8:10**
